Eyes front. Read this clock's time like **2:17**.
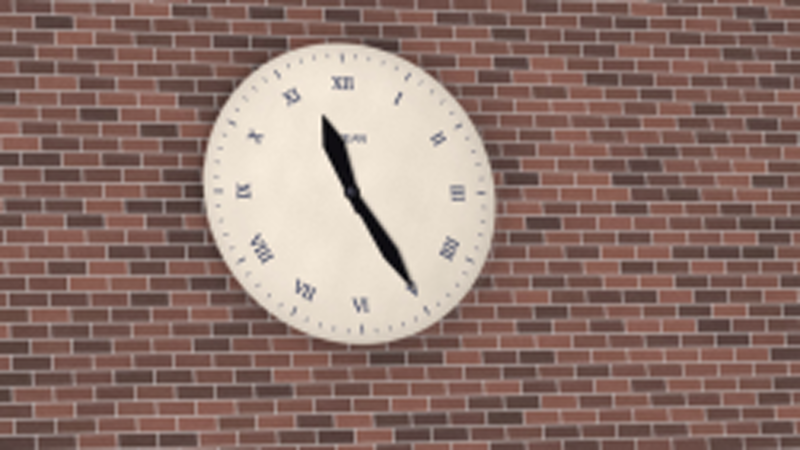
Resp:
**11:25**
